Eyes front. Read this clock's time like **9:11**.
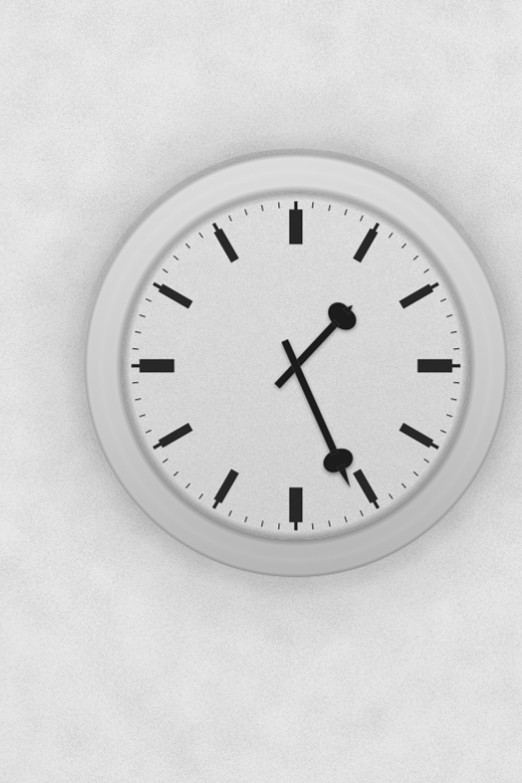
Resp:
**1:26**
